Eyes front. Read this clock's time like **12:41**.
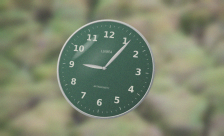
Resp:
**9:06**
